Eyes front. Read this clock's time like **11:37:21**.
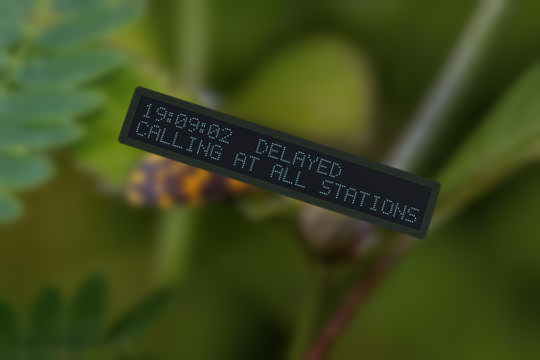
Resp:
**19:09:02**
